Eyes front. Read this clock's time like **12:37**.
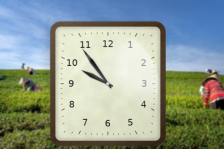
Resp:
**9:54**
